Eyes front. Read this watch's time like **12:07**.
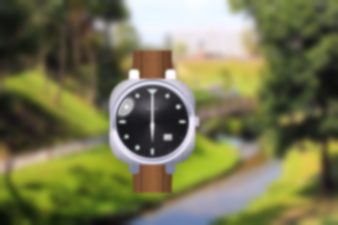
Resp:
**6:00**
